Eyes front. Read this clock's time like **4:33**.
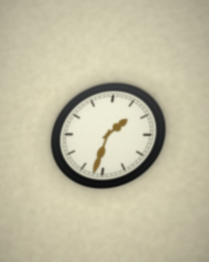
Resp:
**1:32**
